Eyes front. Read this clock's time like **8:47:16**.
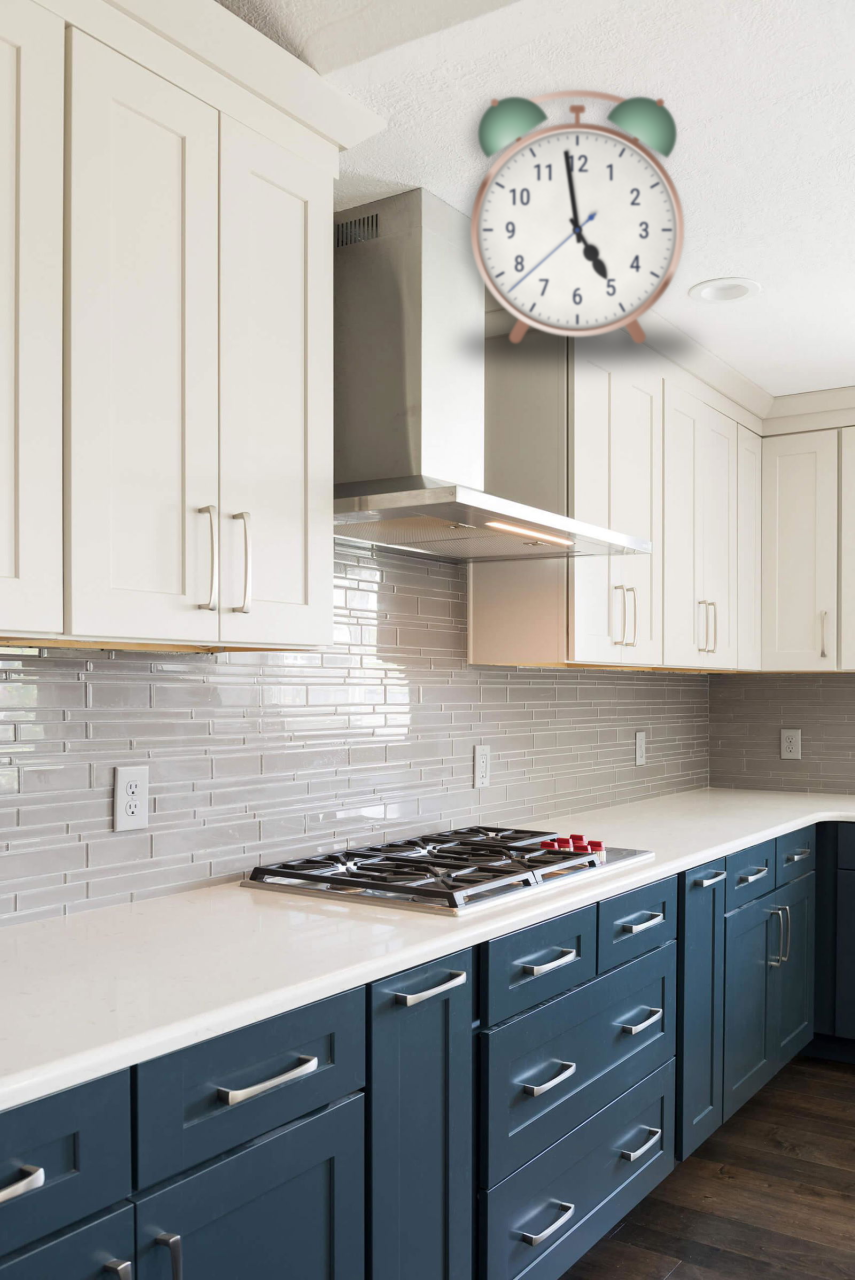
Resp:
**4:58:38**
